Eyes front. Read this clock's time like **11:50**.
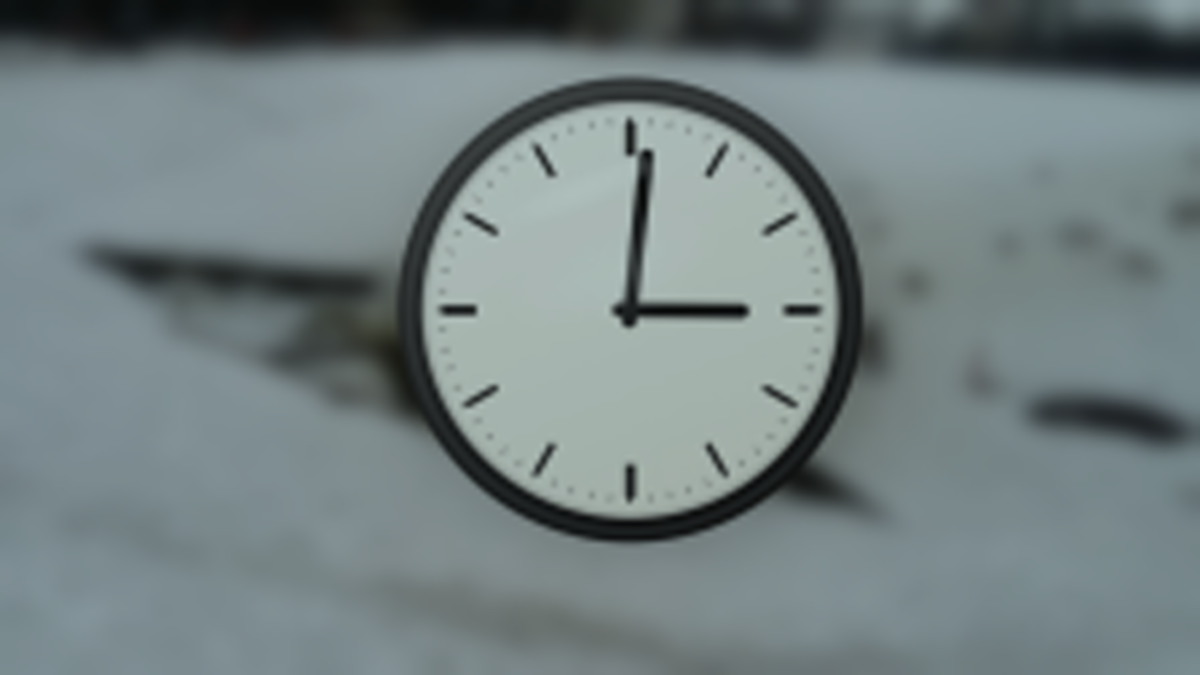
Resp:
**3:01**
